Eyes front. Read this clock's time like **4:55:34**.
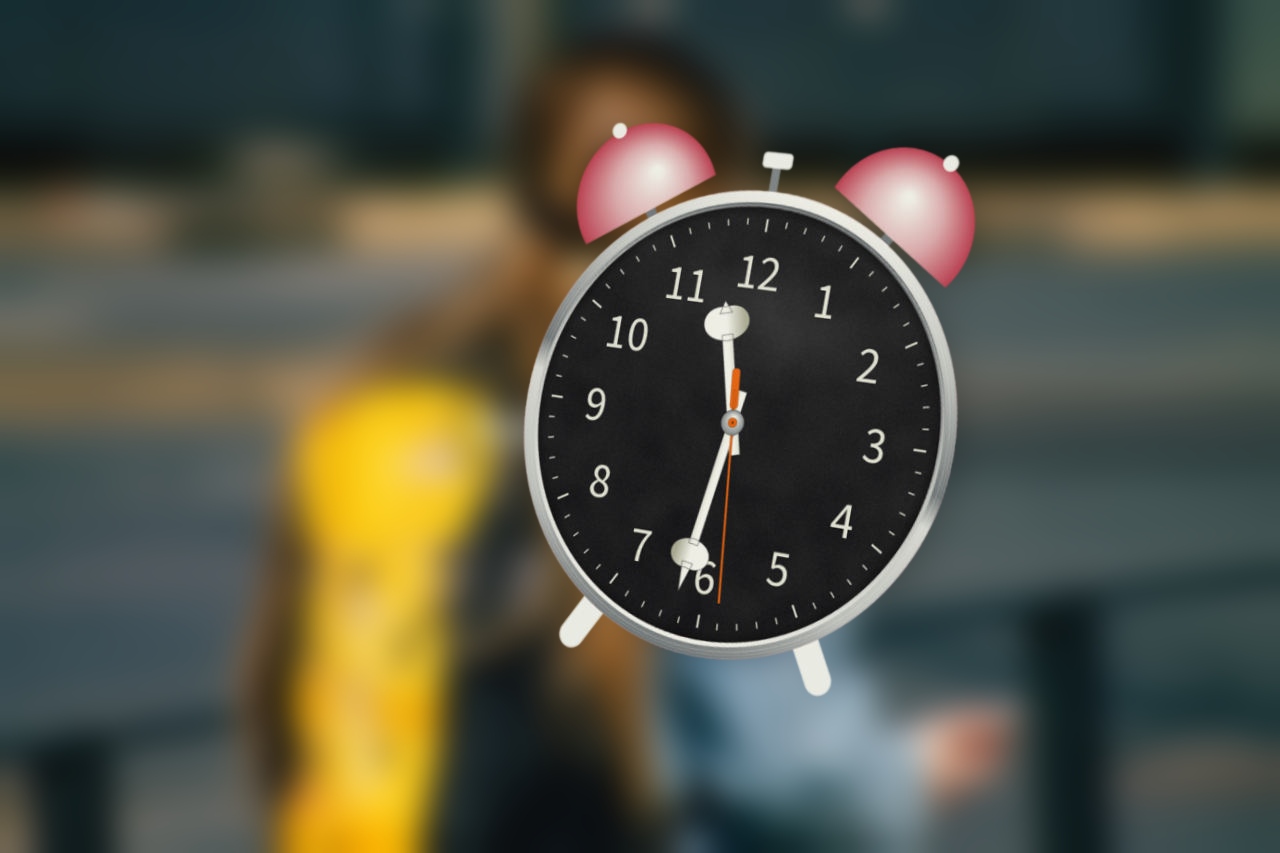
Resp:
**11:31:29**
